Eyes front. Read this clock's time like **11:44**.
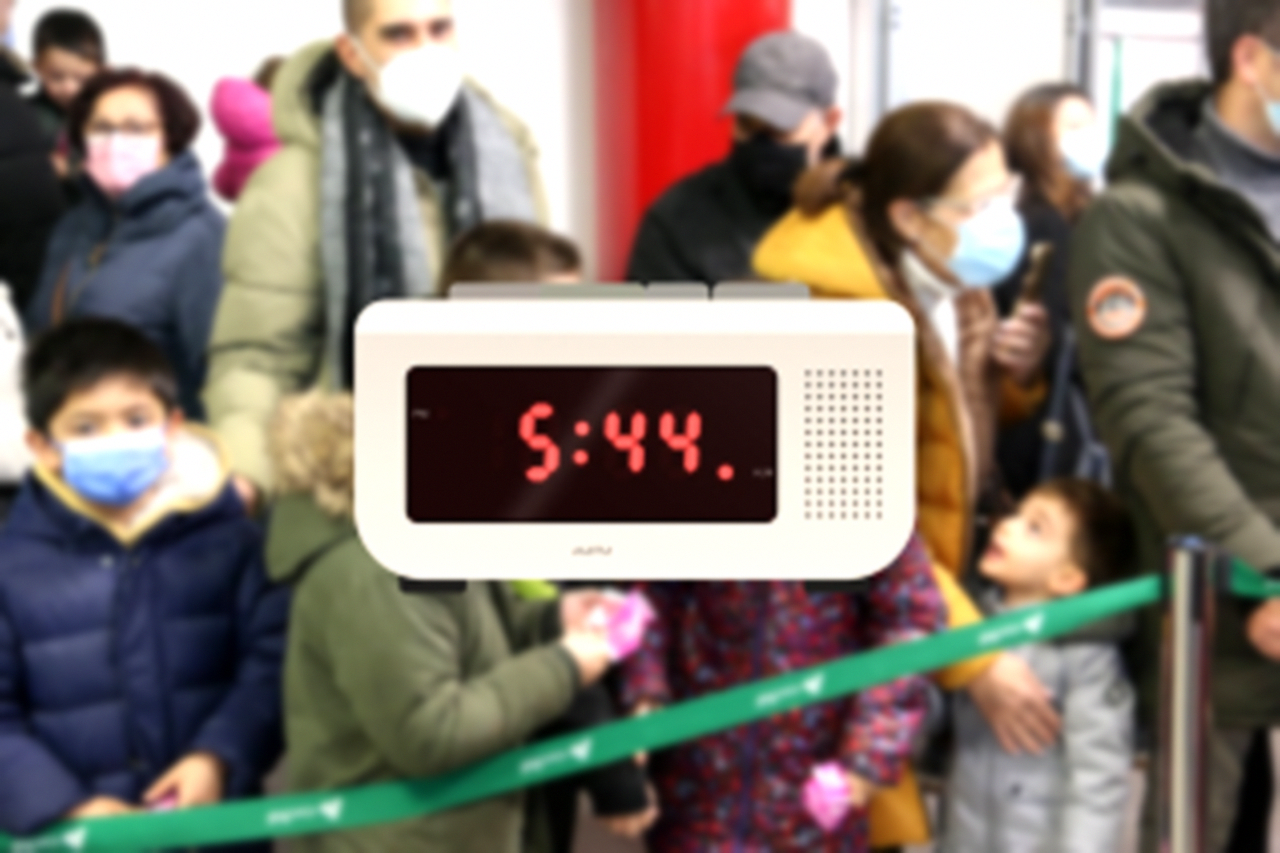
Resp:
**5:44**
